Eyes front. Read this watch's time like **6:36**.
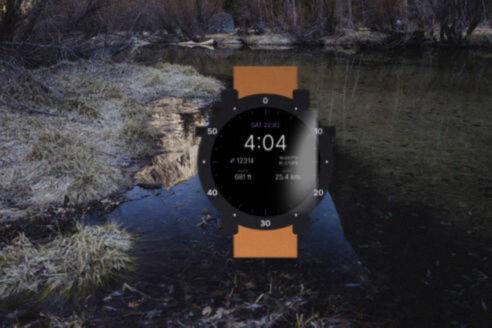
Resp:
**4:04**
